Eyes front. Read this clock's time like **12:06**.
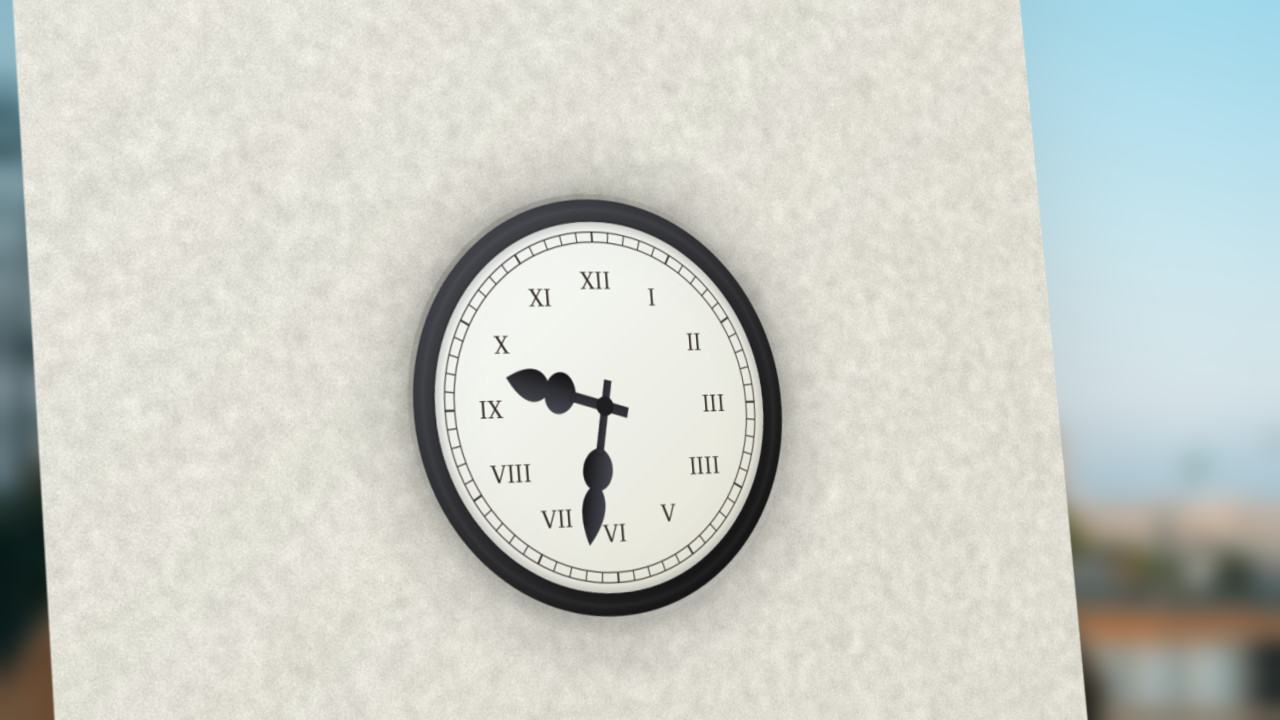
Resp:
**9:32**
